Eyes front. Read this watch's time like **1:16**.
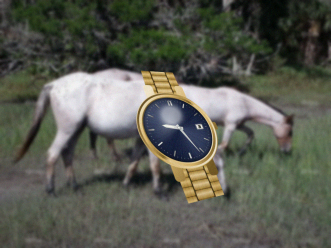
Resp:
**9:26**
